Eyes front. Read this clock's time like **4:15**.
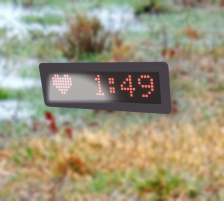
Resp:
**1:49**
